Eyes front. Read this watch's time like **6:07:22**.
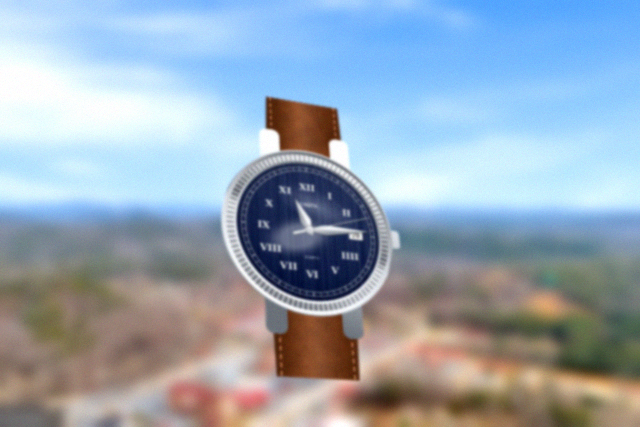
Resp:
**11:14:12**
